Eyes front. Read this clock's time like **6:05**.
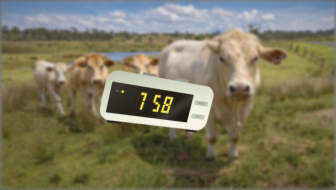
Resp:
**7:58**
